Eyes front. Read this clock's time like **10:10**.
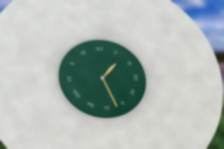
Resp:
**1:27**
